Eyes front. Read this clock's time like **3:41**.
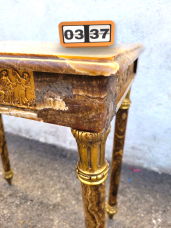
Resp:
**3:37**
